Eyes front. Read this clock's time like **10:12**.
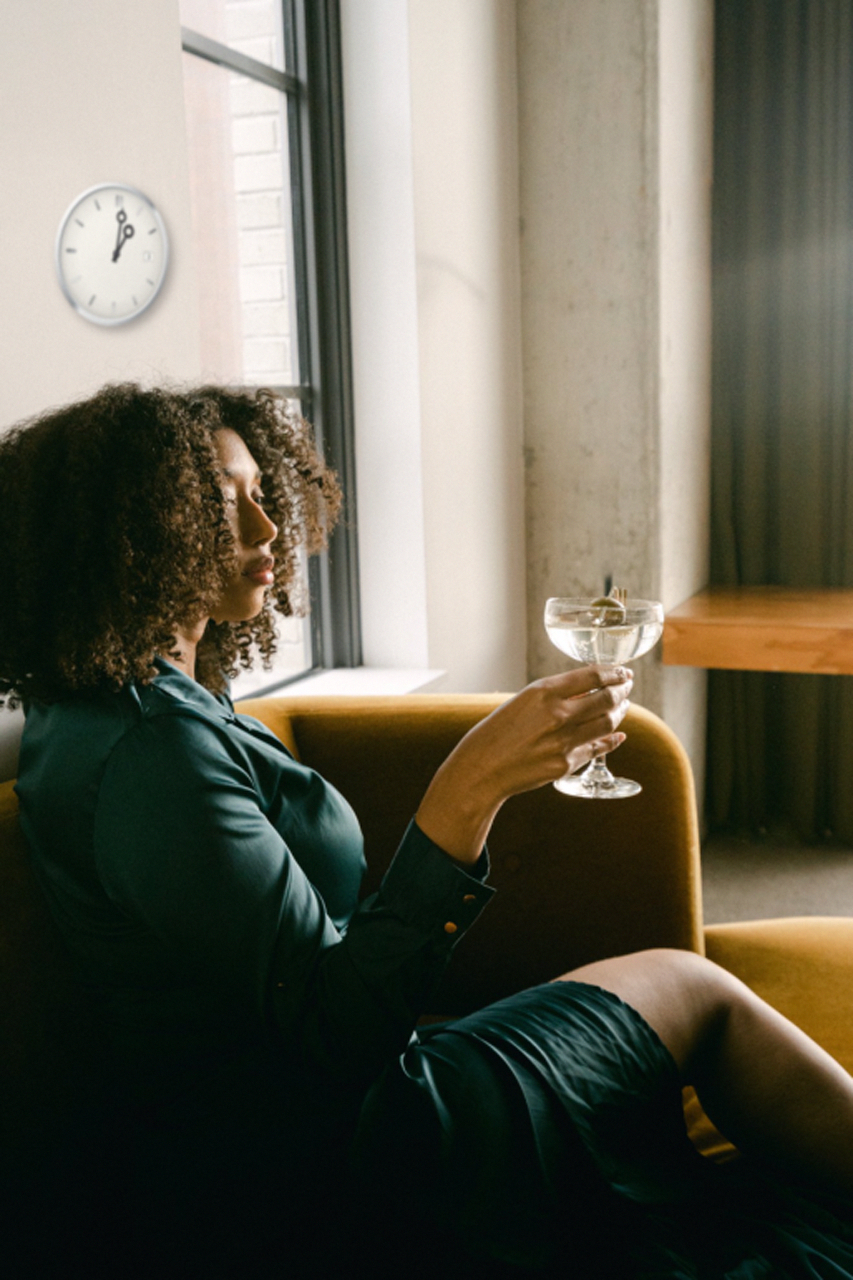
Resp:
**1:01**
